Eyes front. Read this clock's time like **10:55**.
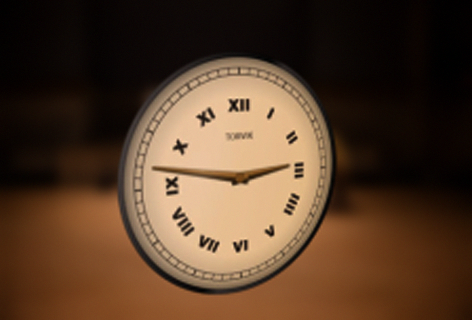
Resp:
**2:47**
